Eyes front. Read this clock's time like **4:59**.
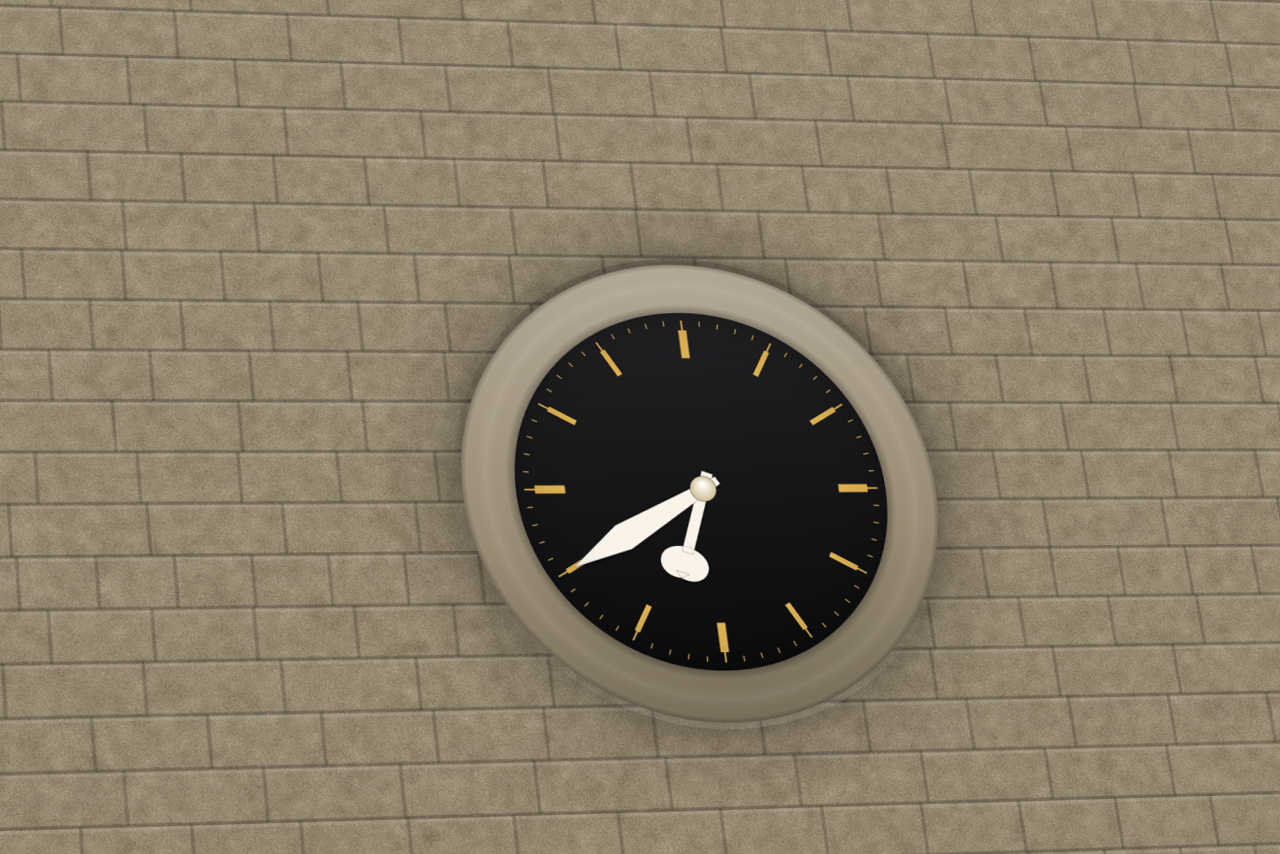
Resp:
**6:40**
